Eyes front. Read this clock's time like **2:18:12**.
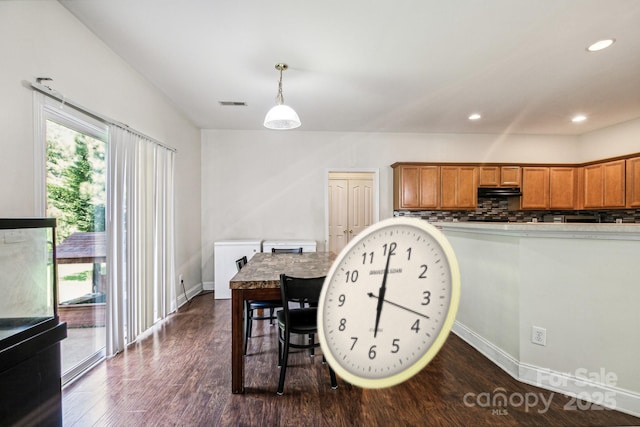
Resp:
**6:00:18**
